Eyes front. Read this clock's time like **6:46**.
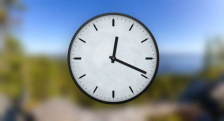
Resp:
**12:19**
